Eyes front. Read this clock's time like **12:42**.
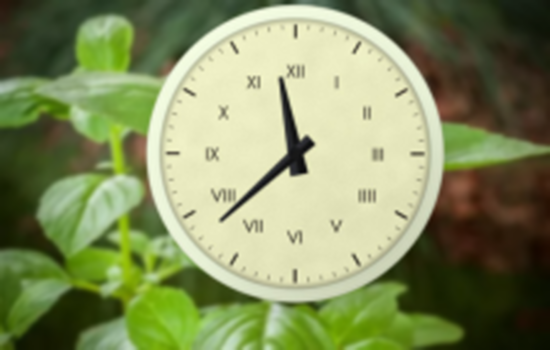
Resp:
**11:38**
